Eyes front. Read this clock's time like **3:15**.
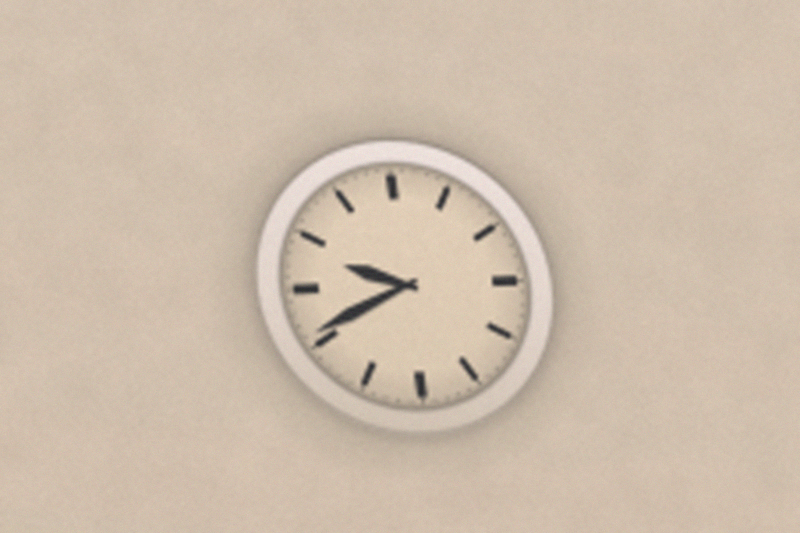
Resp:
**9:41**
